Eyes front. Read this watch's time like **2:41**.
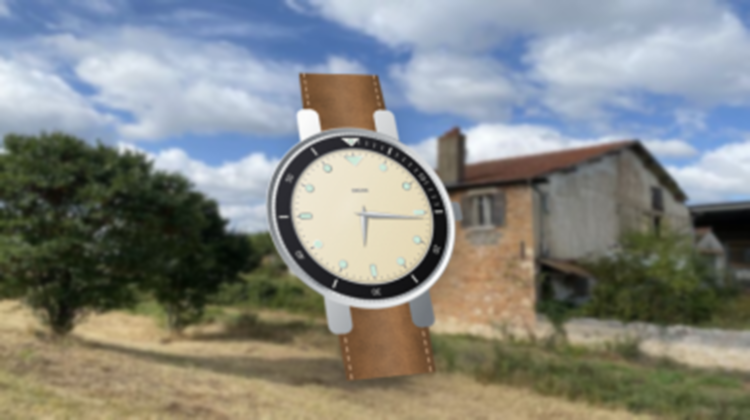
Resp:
**6:16**
